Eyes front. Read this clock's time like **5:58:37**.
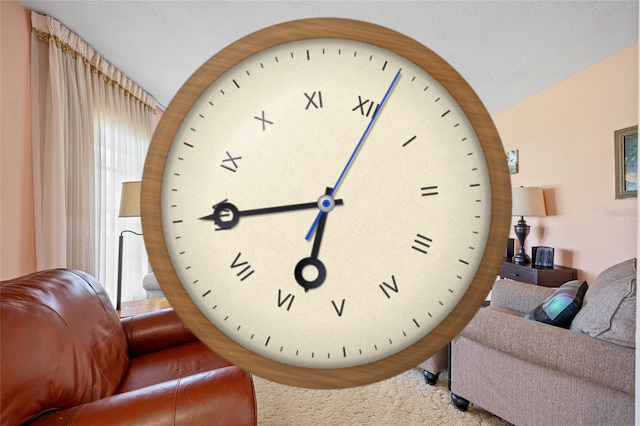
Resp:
**5:40:01**
